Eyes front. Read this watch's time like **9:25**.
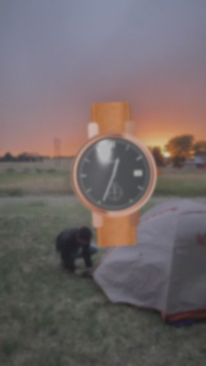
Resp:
**12:34**
